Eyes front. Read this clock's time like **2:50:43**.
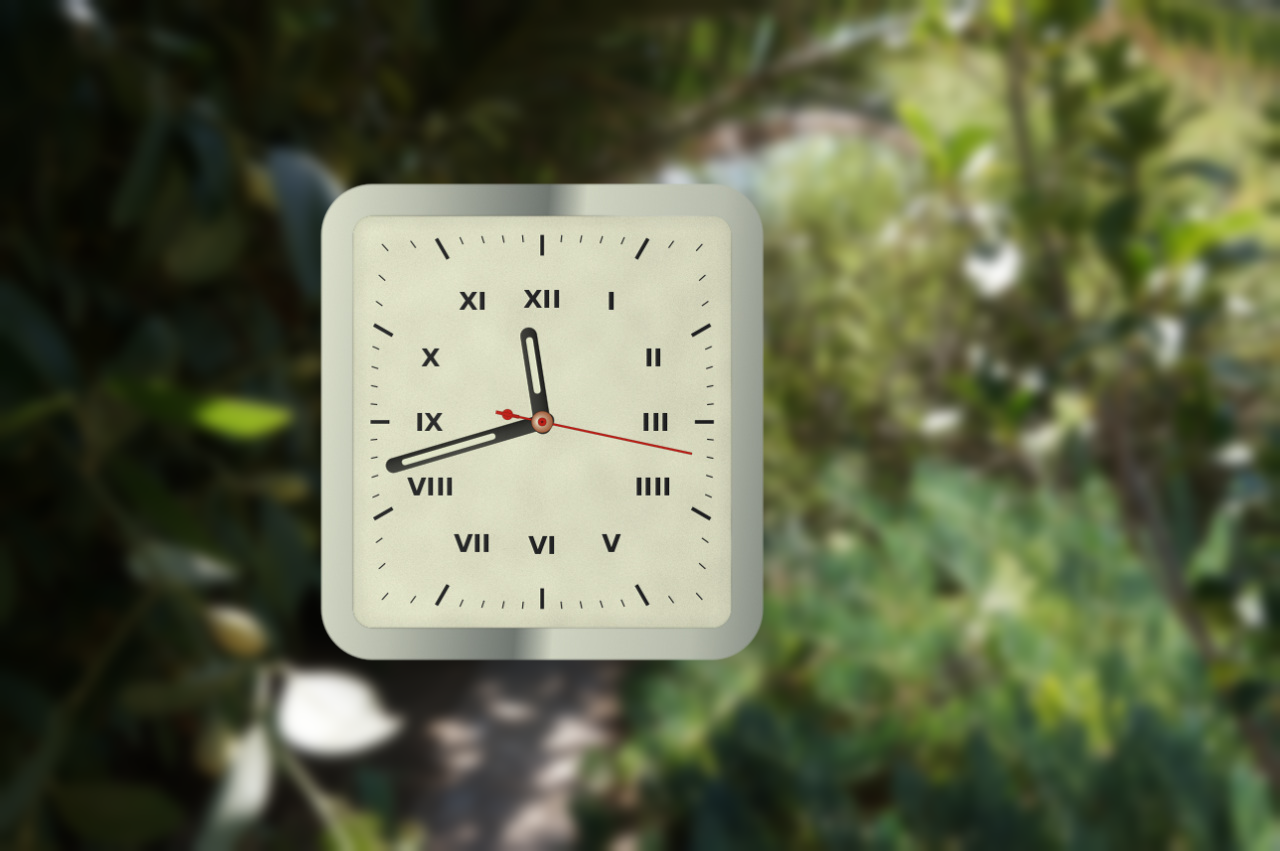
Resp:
**11:42:17**
